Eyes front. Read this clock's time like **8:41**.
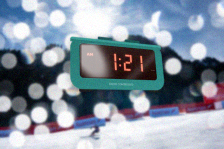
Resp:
**1:21**
